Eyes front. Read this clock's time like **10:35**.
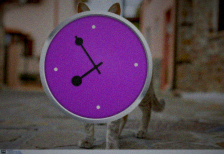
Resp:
**7:55**
